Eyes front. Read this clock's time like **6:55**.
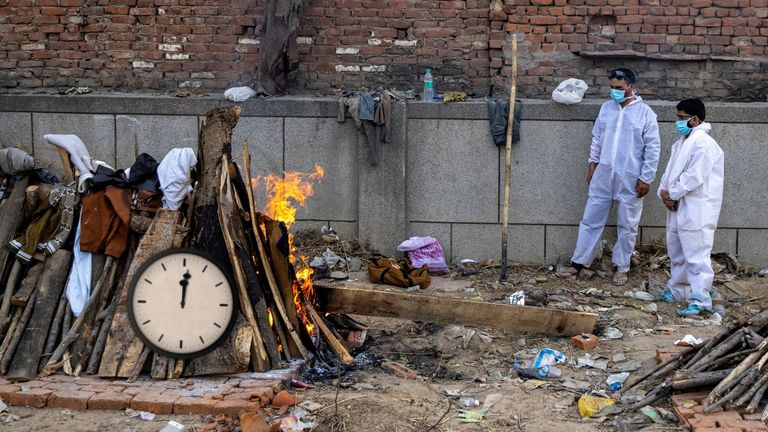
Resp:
**12:01**
